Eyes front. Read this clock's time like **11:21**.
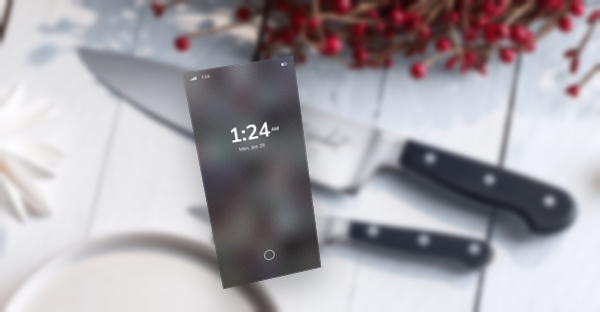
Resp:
**1:24**
